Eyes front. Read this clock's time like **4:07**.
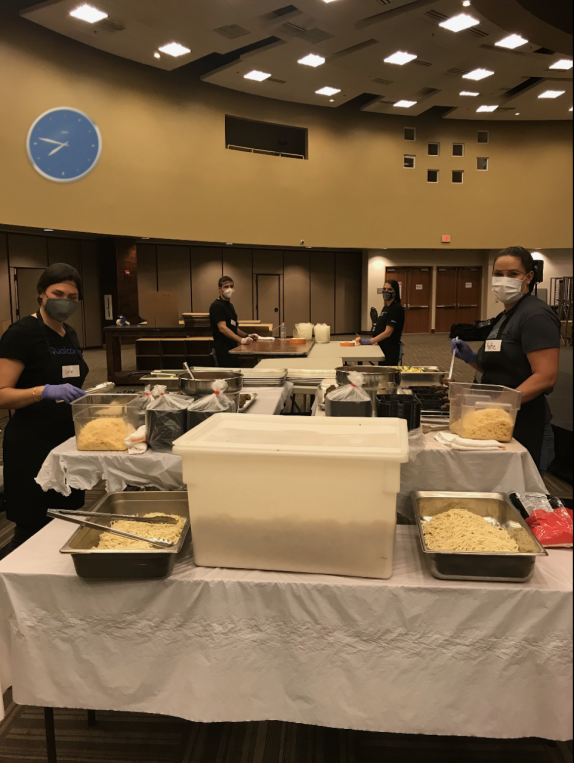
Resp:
**7:47**
